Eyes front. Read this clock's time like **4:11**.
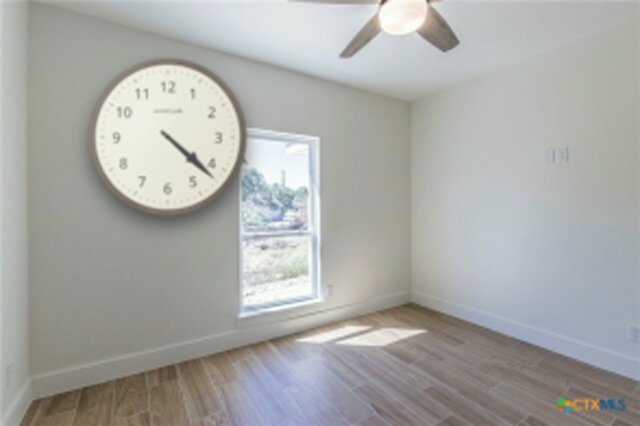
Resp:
**4:22**
